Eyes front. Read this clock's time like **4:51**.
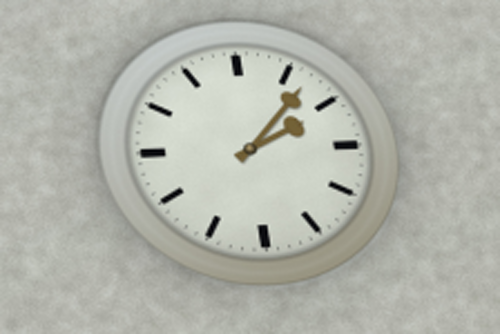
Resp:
**2:07**
